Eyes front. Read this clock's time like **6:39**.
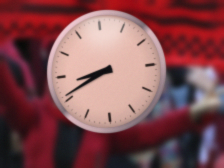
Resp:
**8:41**
